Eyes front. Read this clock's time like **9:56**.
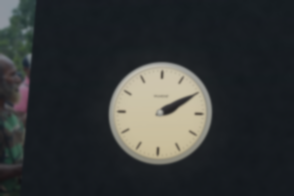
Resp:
**2:10**
